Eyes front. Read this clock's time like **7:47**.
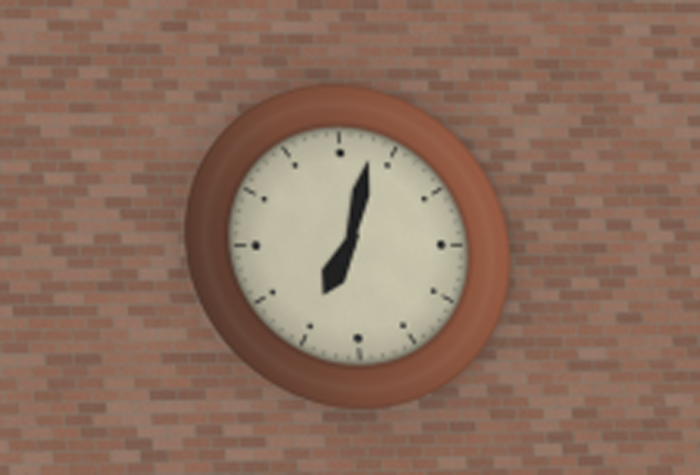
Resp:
**7:03**
